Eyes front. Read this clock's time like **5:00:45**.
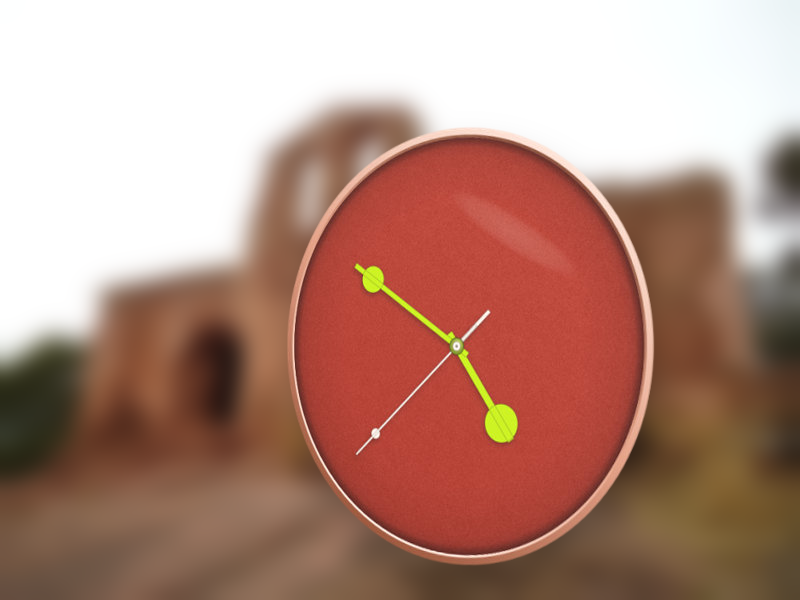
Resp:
**4:50:38**
